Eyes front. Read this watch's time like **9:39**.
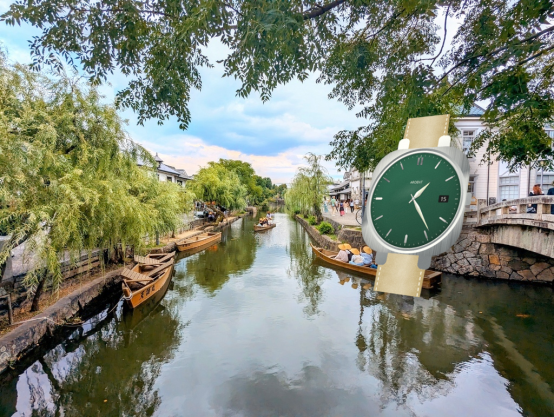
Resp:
**1:24**
